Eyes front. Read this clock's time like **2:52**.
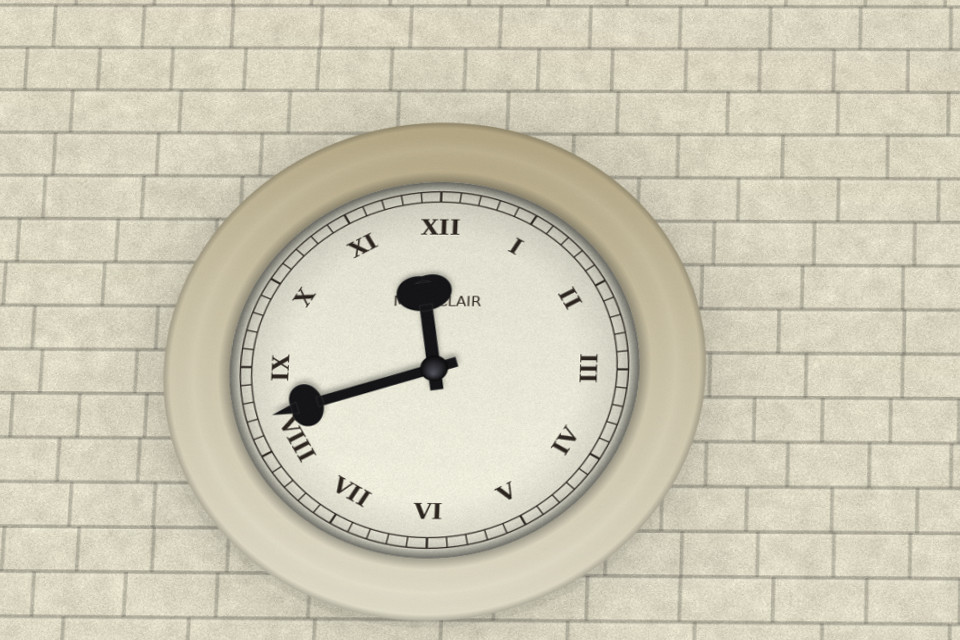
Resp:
**11:42**
